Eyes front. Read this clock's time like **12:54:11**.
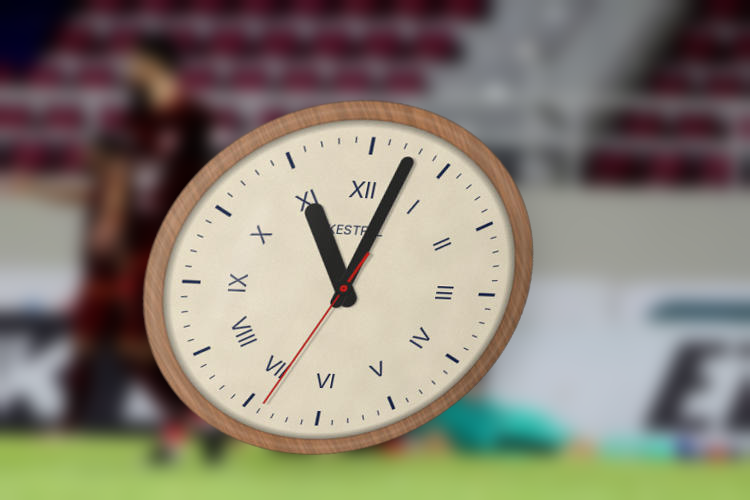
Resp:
**11:02:34**
